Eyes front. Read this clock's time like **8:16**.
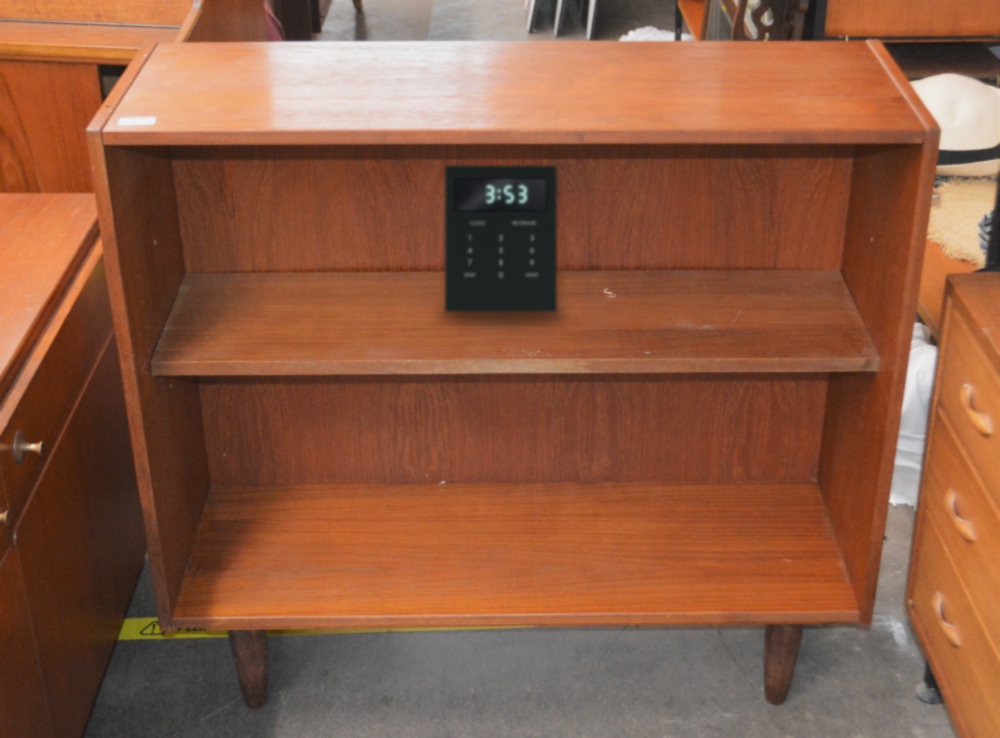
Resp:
**3:53**
